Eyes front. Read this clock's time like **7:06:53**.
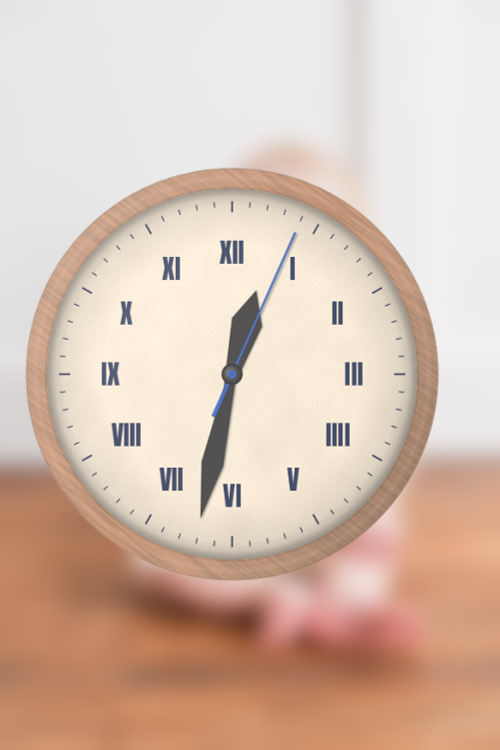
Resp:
**12:32:04**
